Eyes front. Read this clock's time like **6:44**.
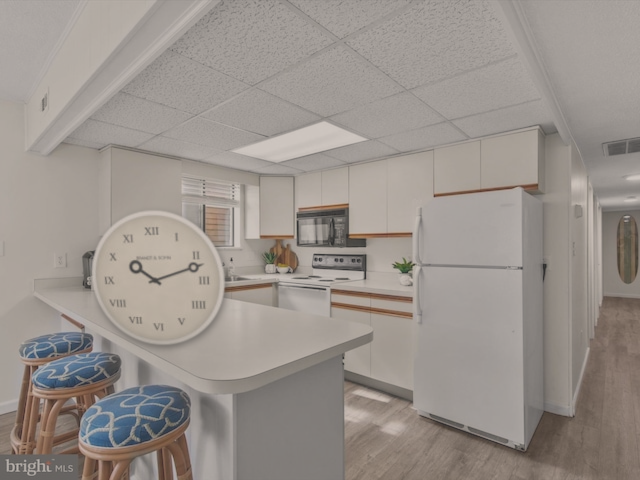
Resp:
**10:12**
